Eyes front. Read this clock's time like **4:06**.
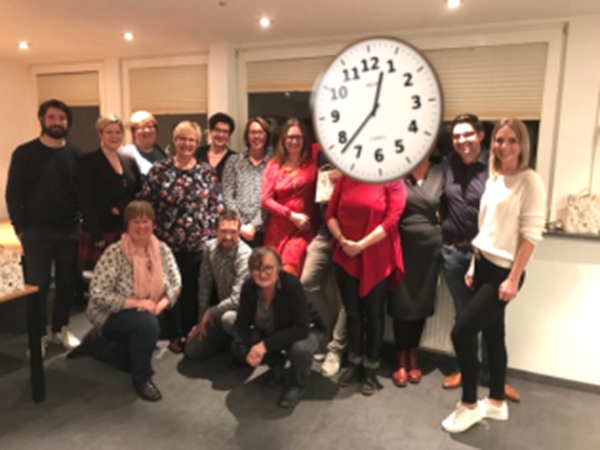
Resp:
**12:38**
